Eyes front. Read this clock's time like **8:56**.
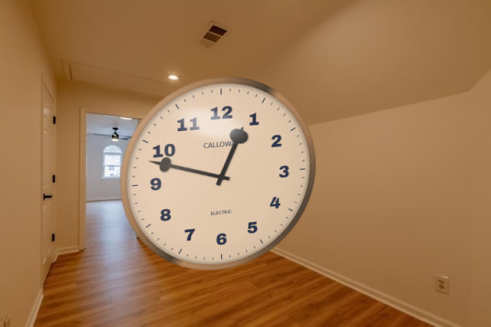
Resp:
**12:48**
